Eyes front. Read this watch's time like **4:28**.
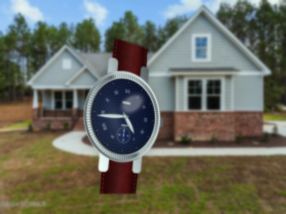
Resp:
**4:44**
